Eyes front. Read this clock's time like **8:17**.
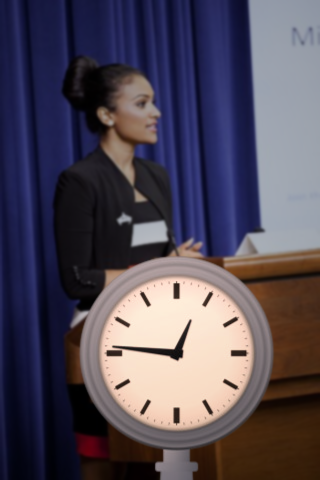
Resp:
**12:46**
